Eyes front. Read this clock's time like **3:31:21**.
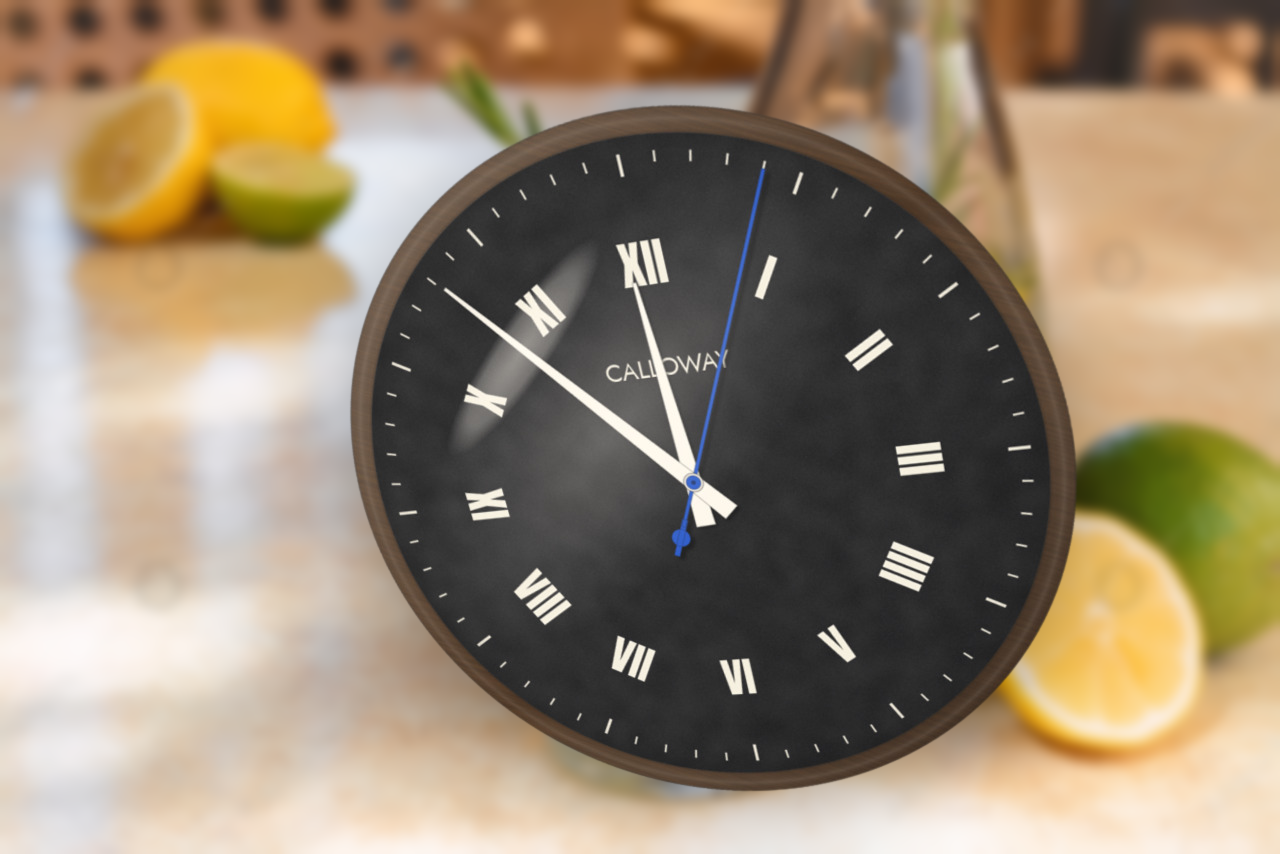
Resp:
**11:53:04**
